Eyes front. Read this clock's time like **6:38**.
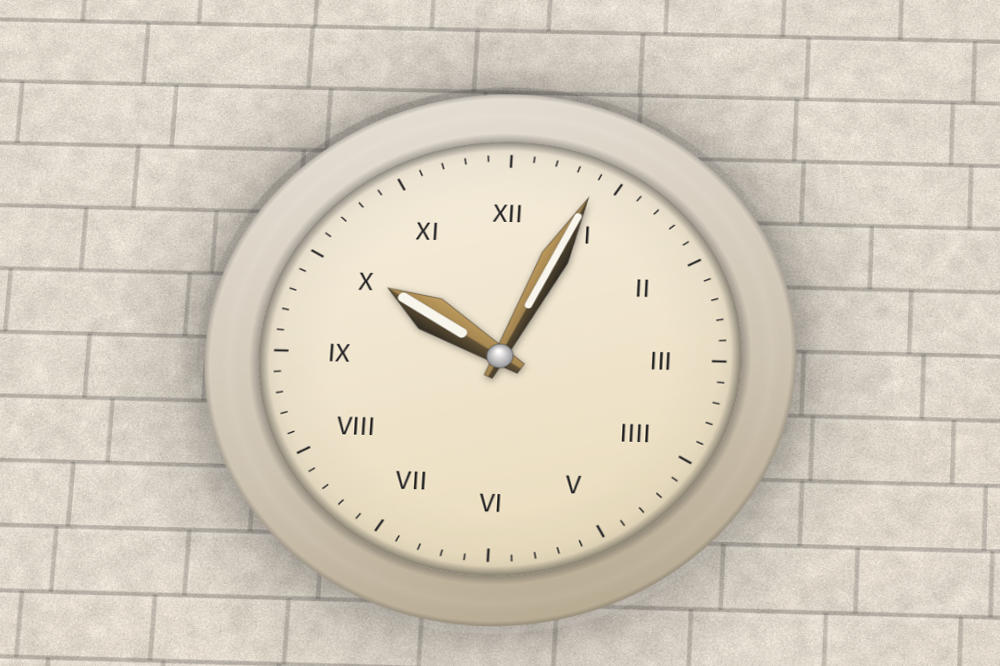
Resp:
**10:04**
